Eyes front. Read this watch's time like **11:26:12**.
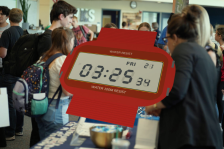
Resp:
**3:25:34**
